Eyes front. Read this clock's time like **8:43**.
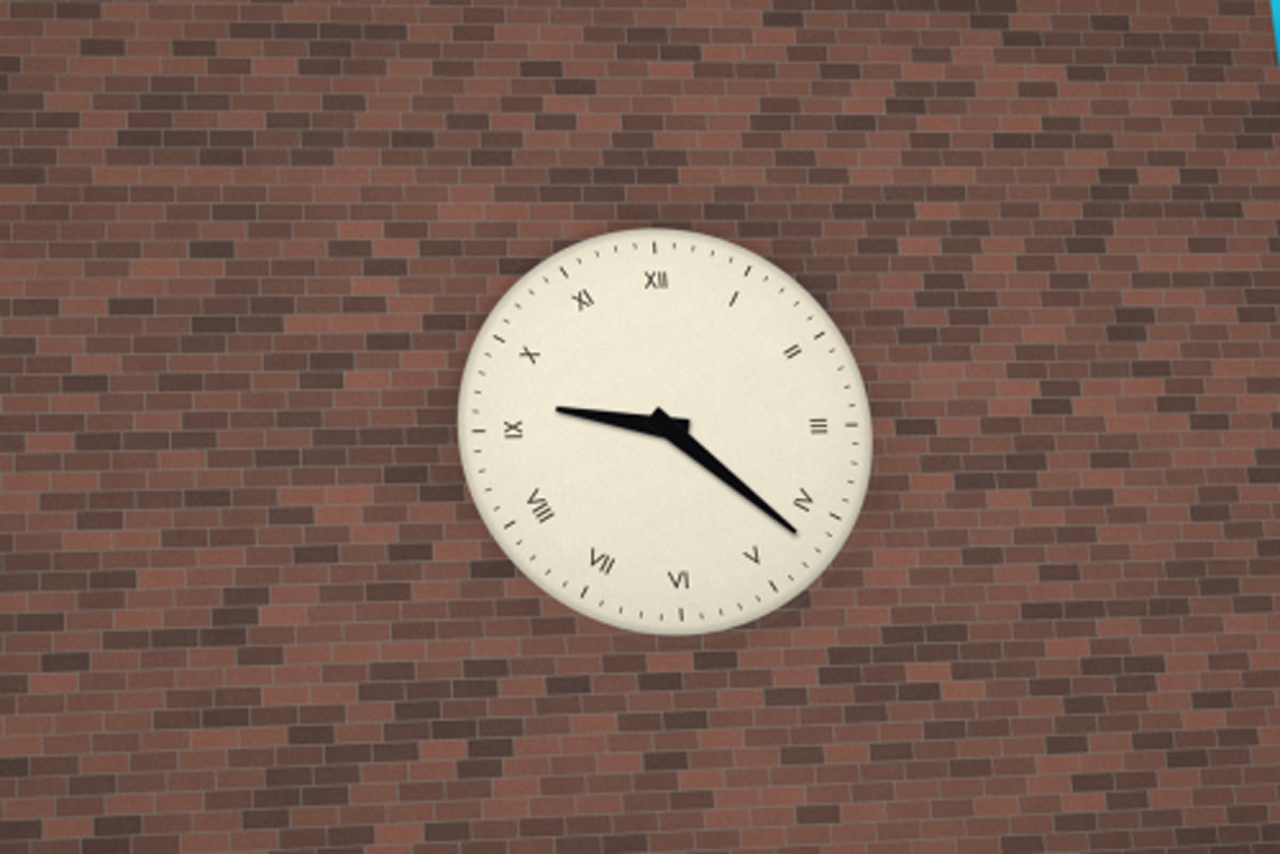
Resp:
**9:22**
